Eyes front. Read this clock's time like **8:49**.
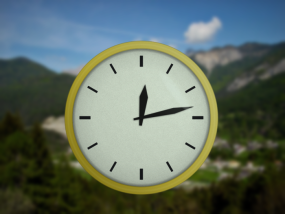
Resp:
**12:13**
